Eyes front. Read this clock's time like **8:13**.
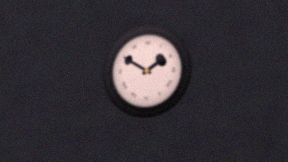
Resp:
**1:50**
